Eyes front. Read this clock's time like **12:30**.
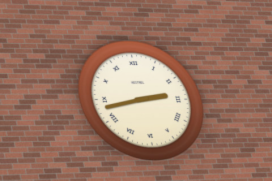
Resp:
**2:43**
